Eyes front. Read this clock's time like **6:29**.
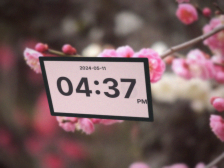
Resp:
**4:37**
